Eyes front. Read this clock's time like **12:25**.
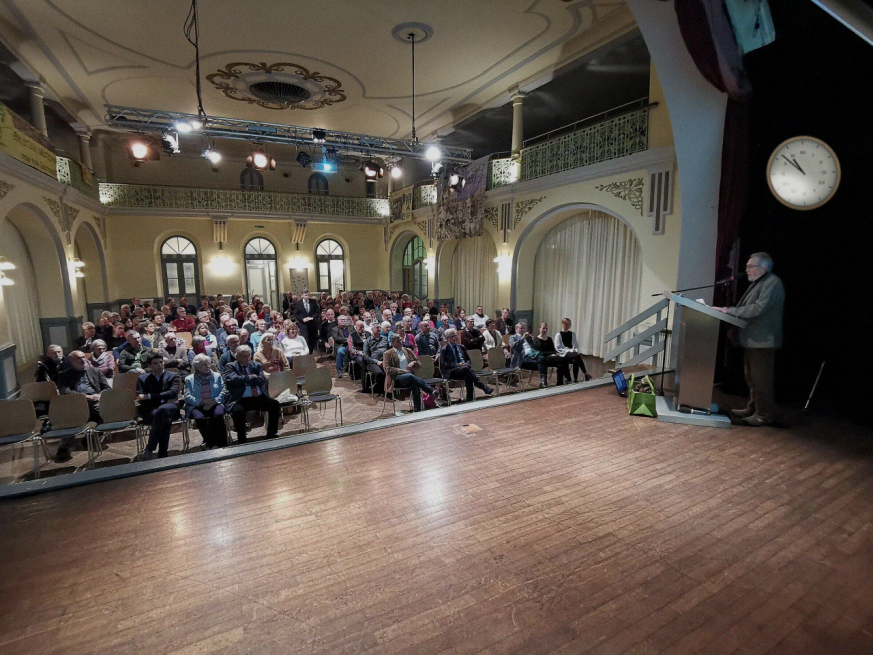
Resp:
**10:52**
